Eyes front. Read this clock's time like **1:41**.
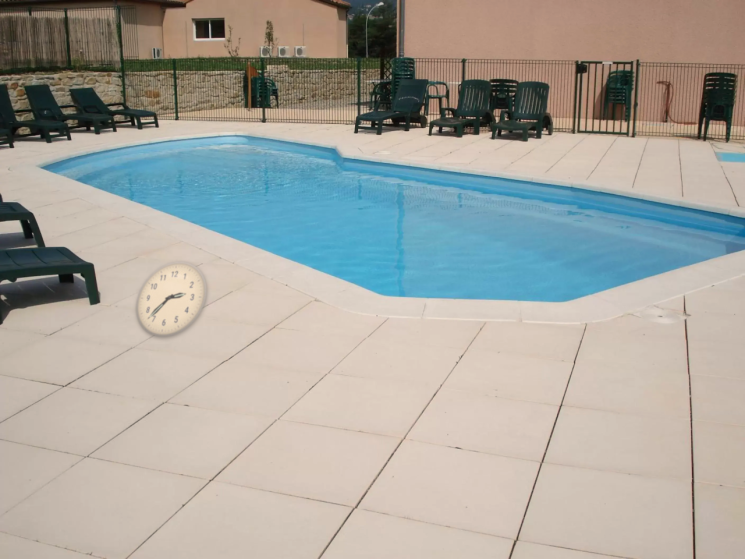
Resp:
**2:37**
